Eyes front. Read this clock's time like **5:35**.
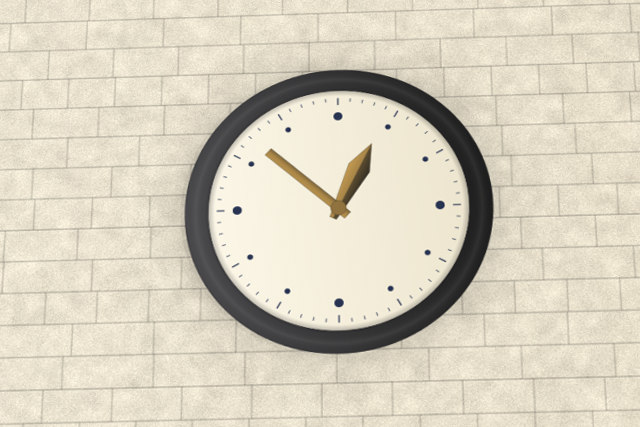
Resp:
**12:52**
